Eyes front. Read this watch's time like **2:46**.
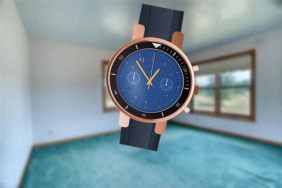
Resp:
**12:53**
